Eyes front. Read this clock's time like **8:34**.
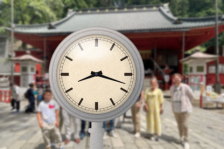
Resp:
**8:18**
